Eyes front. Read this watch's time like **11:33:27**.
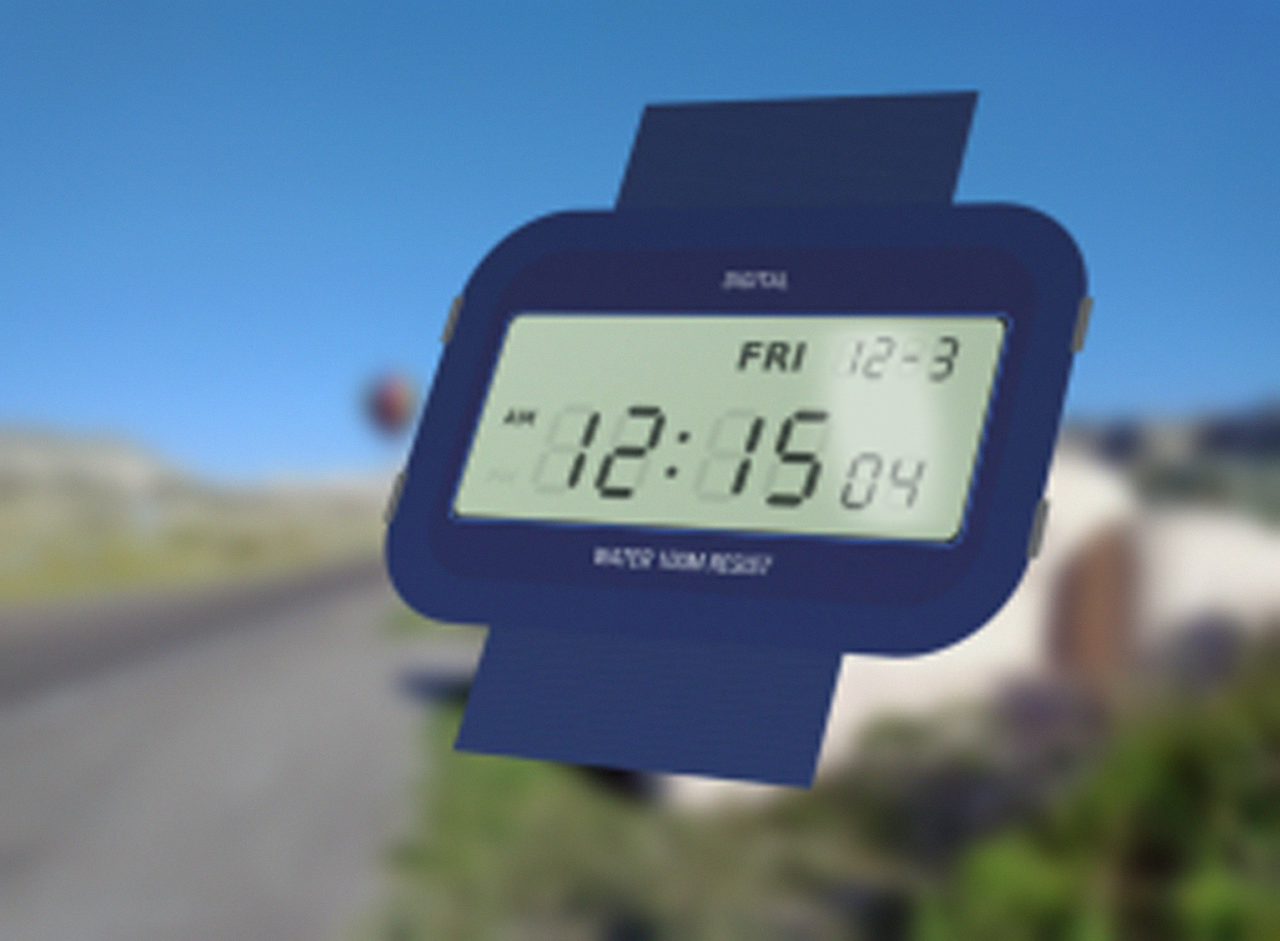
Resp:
**12:15:04**
